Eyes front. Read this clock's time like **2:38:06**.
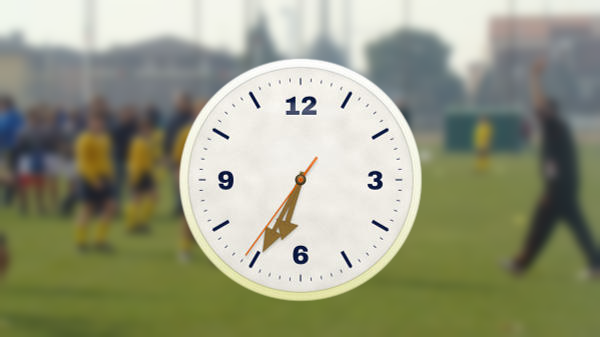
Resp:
**6:34:36**
